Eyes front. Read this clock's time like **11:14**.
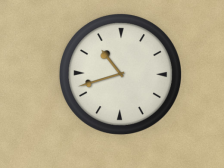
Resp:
**10:42**
